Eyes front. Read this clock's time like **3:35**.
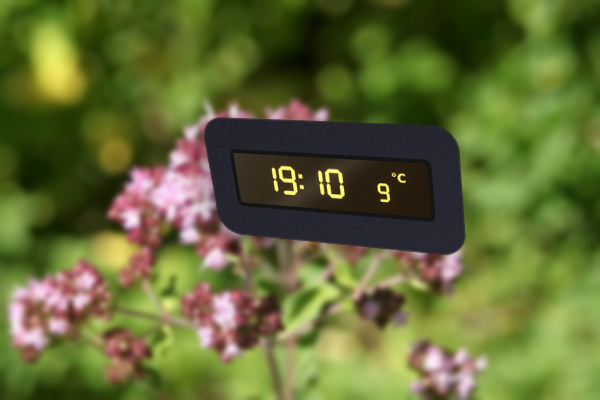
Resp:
**19:10**
